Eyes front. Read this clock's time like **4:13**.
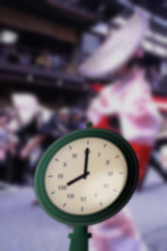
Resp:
**8:00**
